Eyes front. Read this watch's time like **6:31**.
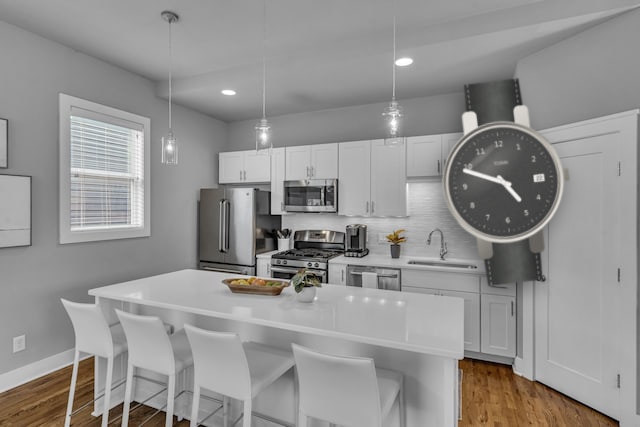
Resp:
**4:49**
